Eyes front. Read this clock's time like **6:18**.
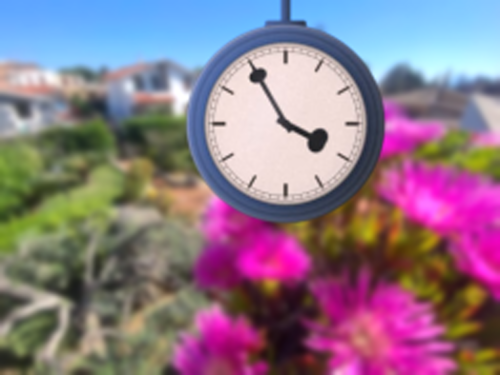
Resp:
**3:55**
